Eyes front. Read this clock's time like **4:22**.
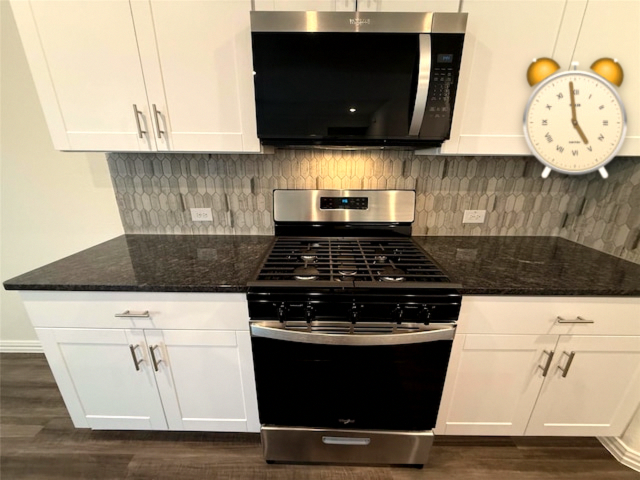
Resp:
**4:59**
